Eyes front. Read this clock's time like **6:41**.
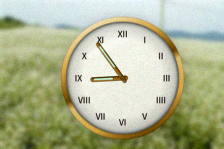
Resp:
**8:54**
